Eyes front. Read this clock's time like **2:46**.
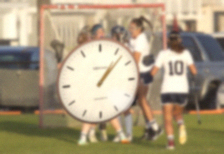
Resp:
**1:07**
